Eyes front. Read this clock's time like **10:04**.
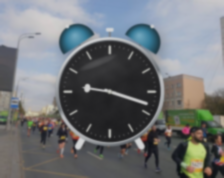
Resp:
**9:18**
